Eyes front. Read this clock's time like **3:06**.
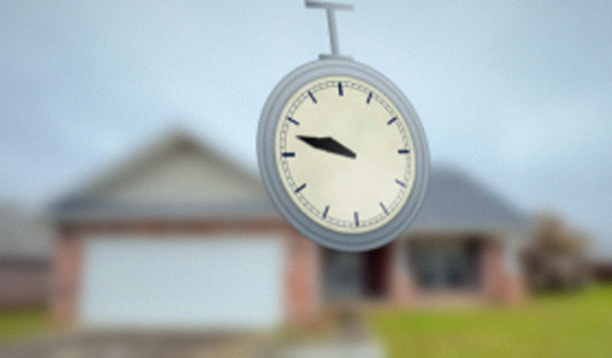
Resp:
**9:48**
